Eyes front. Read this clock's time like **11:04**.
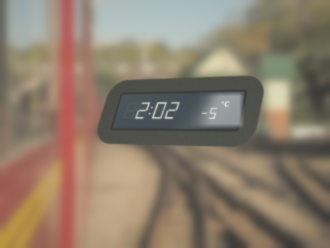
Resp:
**2:02**
